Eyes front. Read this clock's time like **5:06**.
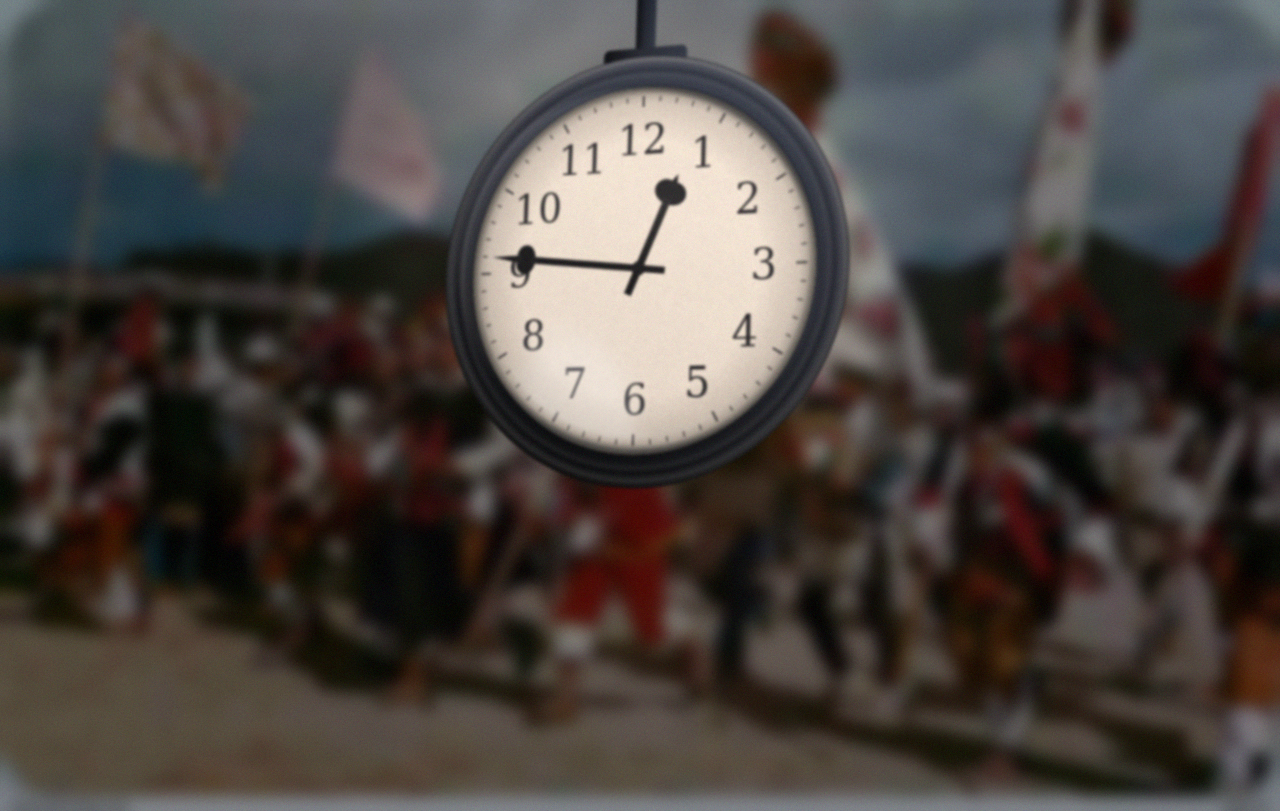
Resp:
**12:46**
